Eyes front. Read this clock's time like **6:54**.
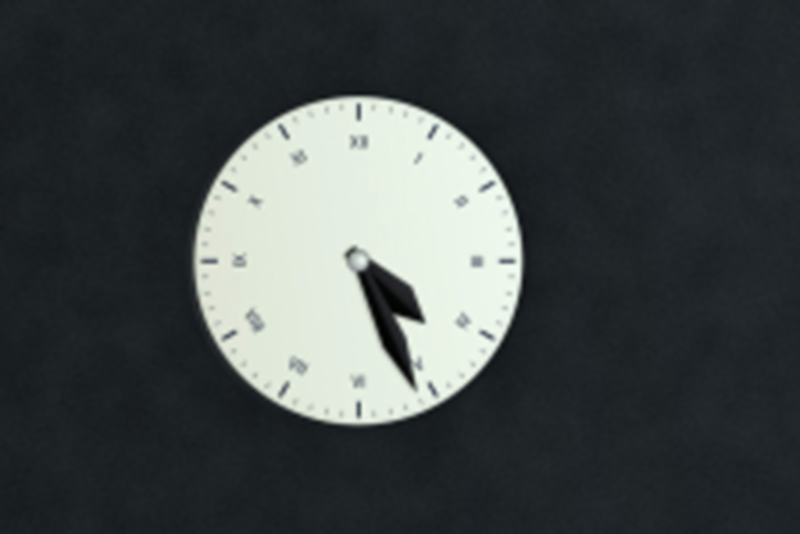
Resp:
**4:26**
